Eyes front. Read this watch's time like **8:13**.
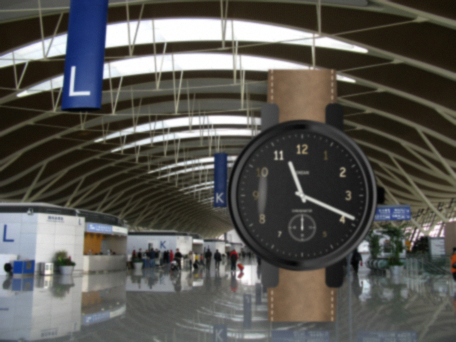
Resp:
**11:19**
